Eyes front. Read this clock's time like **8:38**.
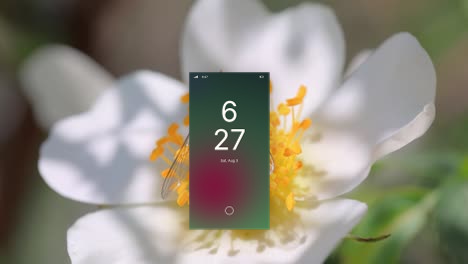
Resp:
**6:27**
